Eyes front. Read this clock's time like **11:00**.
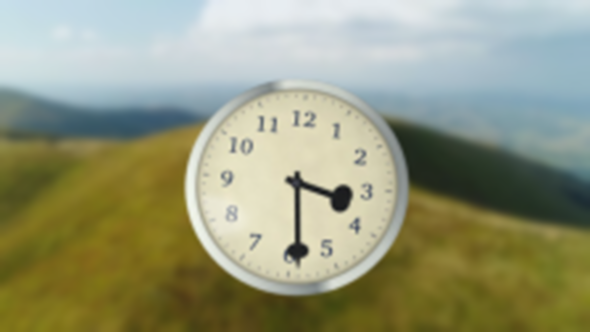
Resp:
**3:29**
